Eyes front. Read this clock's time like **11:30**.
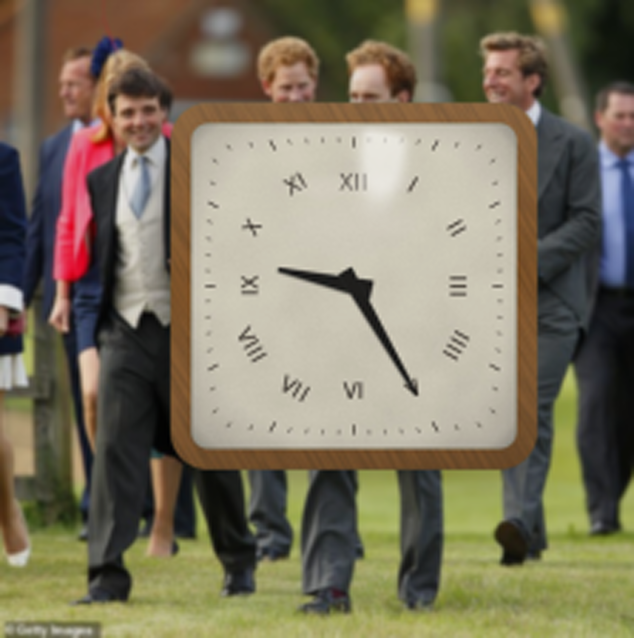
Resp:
**9:25**
